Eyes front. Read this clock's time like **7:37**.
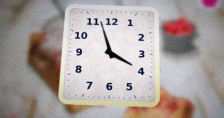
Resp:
**3:57**
